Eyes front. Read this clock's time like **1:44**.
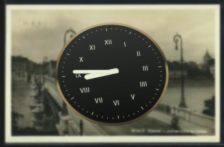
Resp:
**8:46**
